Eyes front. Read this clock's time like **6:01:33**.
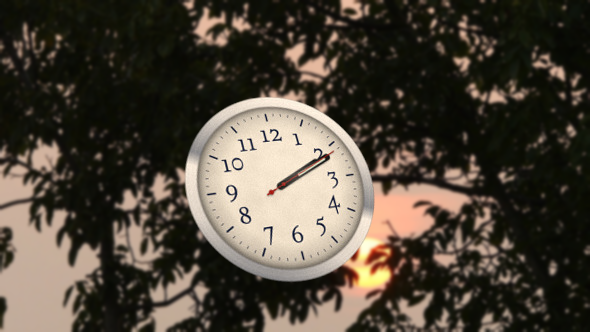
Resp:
**2:11:11**
